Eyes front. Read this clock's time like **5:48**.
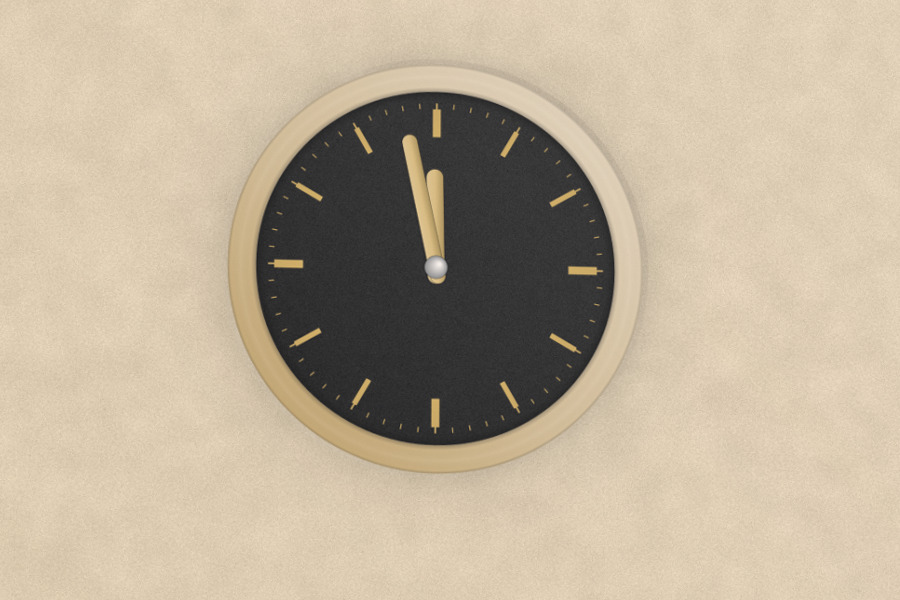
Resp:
**11:58**
